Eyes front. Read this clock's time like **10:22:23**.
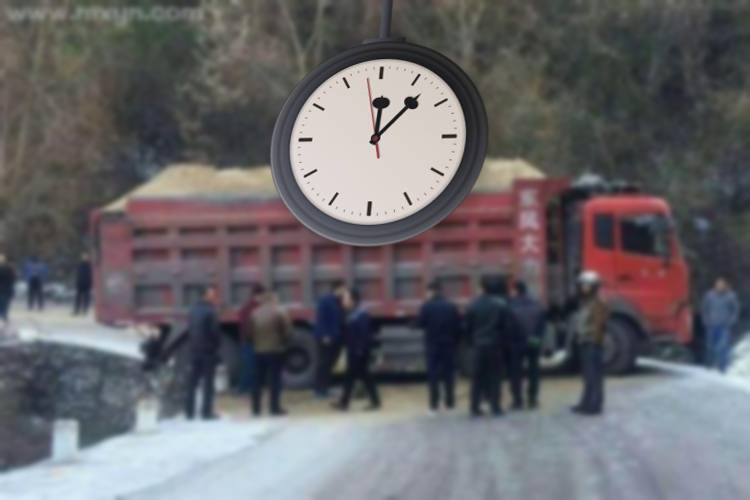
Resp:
**12:06:58**
